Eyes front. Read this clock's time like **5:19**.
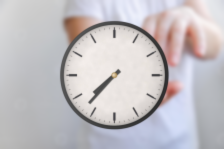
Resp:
**7:37**
